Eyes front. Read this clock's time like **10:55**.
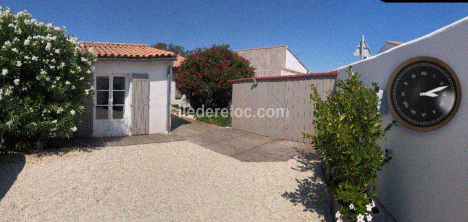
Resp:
**3:12**
